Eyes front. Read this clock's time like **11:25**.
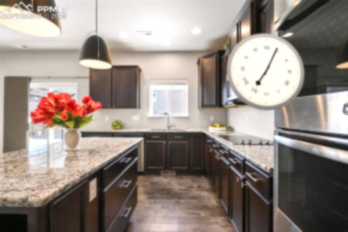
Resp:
**7:04**
